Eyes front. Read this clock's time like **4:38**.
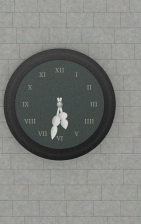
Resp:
**5:32**
